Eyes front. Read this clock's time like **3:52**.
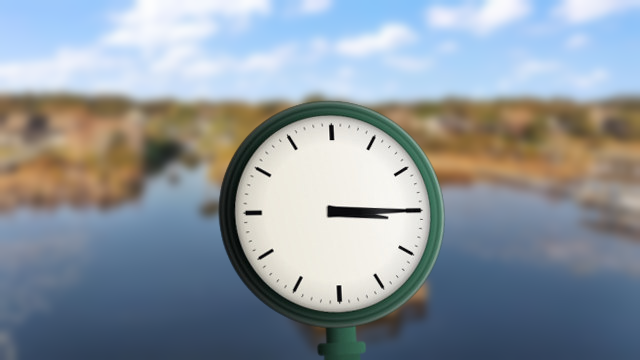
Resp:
**3:15**
